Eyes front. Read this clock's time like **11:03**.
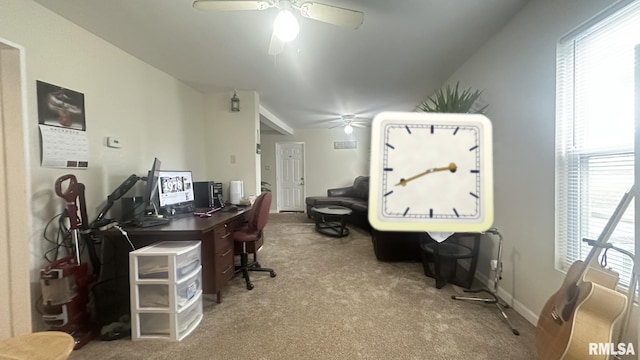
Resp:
**2:41**
